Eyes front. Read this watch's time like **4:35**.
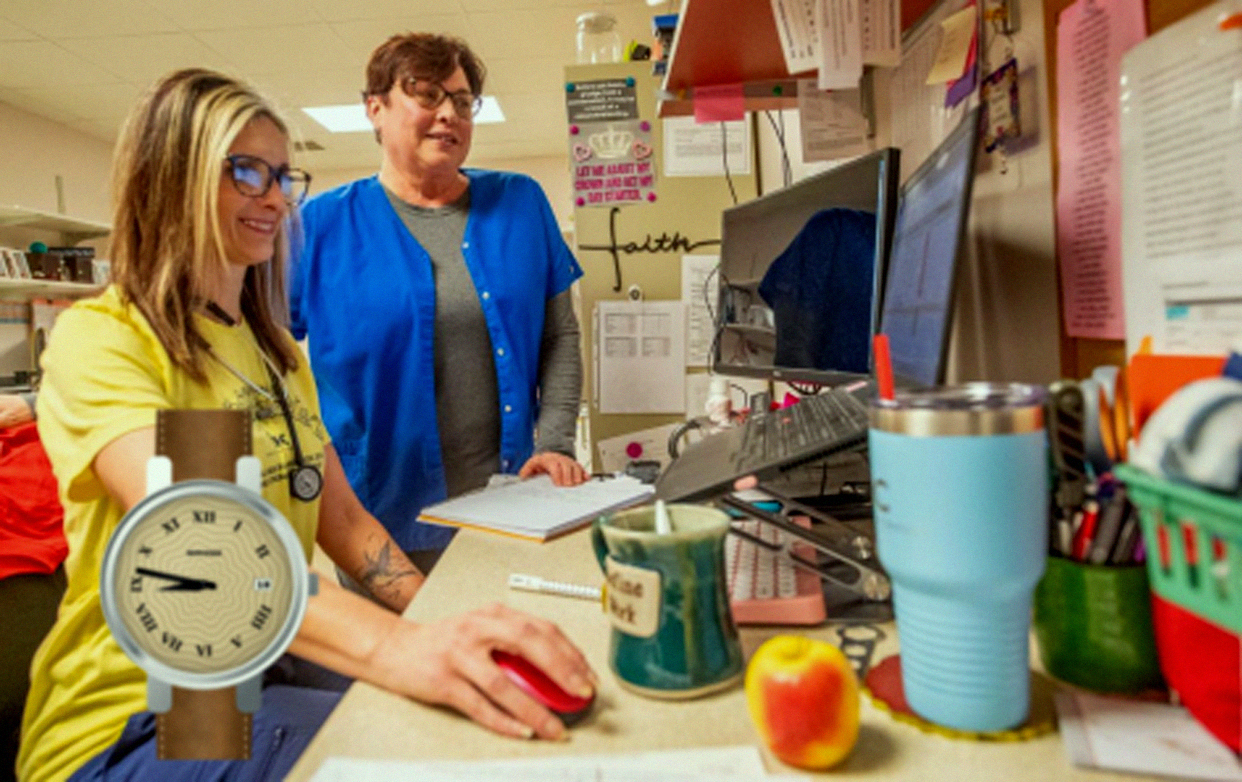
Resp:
**8:47**
